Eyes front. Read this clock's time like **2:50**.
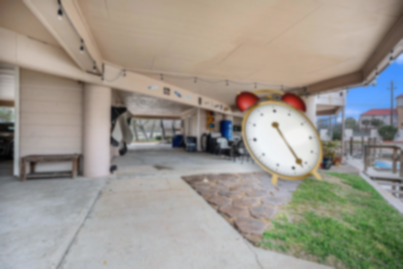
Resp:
**11:27**
